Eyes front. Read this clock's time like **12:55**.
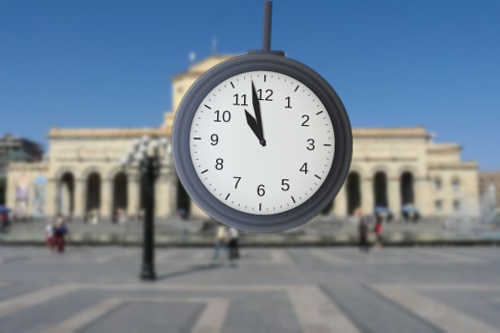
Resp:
**10:58**
